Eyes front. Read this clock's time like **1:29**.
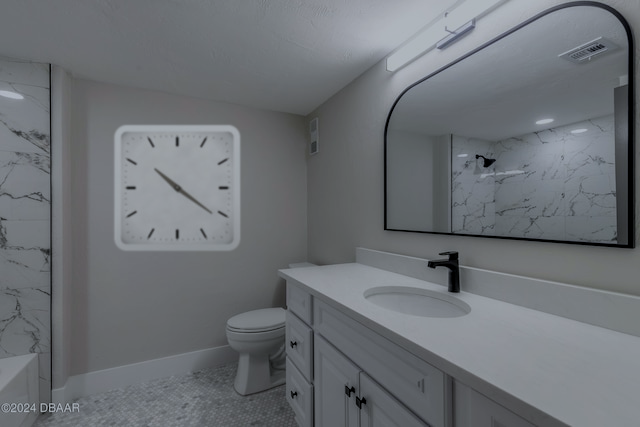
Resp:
**10:21**
